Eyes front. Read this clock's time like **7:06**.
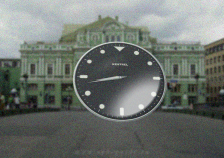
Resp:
**8:43**
